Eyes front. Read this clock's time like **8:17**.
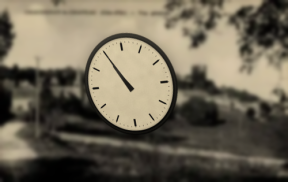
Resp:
**10:55**
